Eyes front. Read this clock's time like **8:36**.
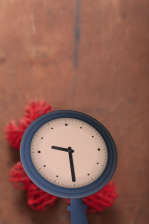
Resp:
**9:30**
